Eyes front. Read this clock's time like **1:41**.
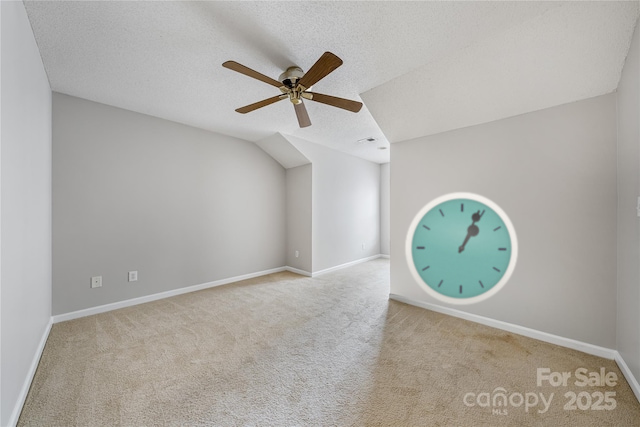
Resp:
**1:04**
